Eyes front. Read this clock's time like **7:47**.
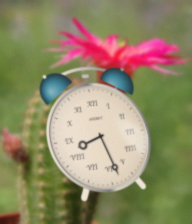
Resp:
**8:28**
